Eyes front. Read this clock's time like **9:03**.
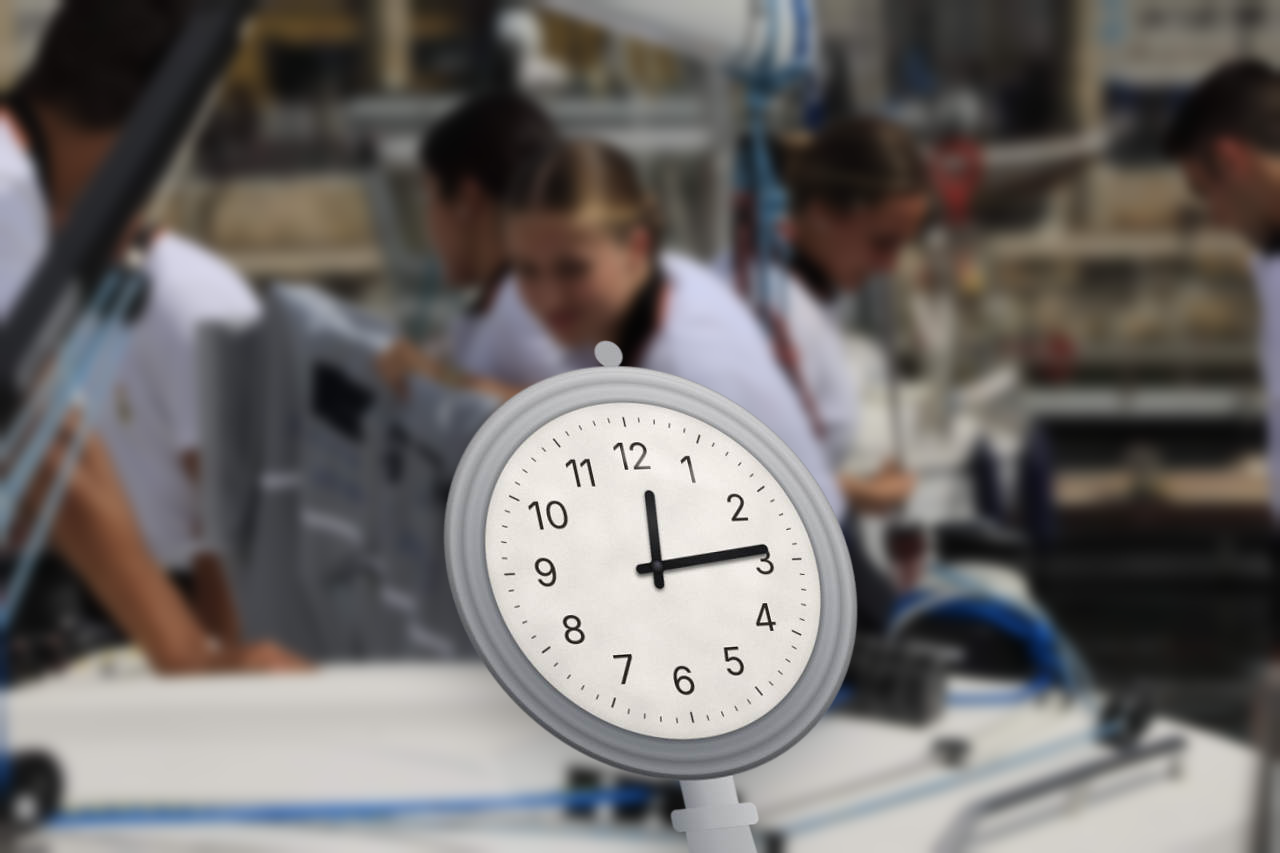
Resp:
**12:14**
